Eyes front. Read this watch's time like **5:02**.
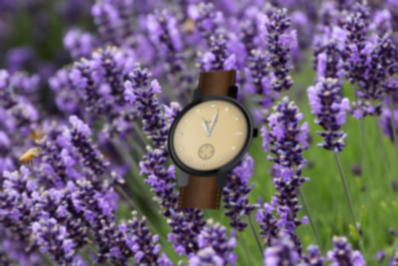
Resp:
**11:02**
